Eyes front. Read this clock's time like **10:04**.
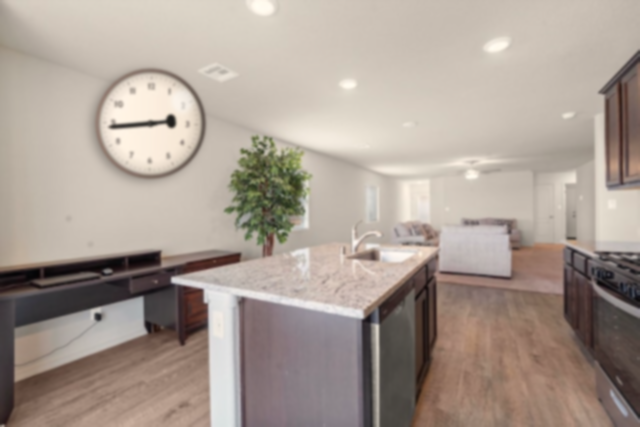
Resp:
**2:44**
